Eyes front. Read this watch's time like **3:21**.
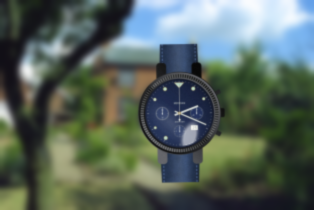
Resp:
**2:19**
